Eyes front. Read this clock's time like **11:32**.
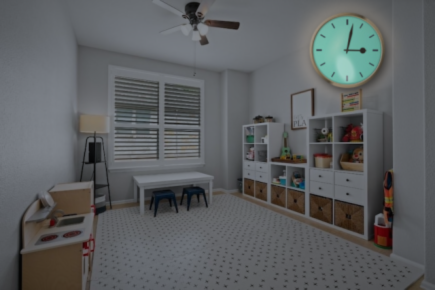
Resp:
**3:02**
